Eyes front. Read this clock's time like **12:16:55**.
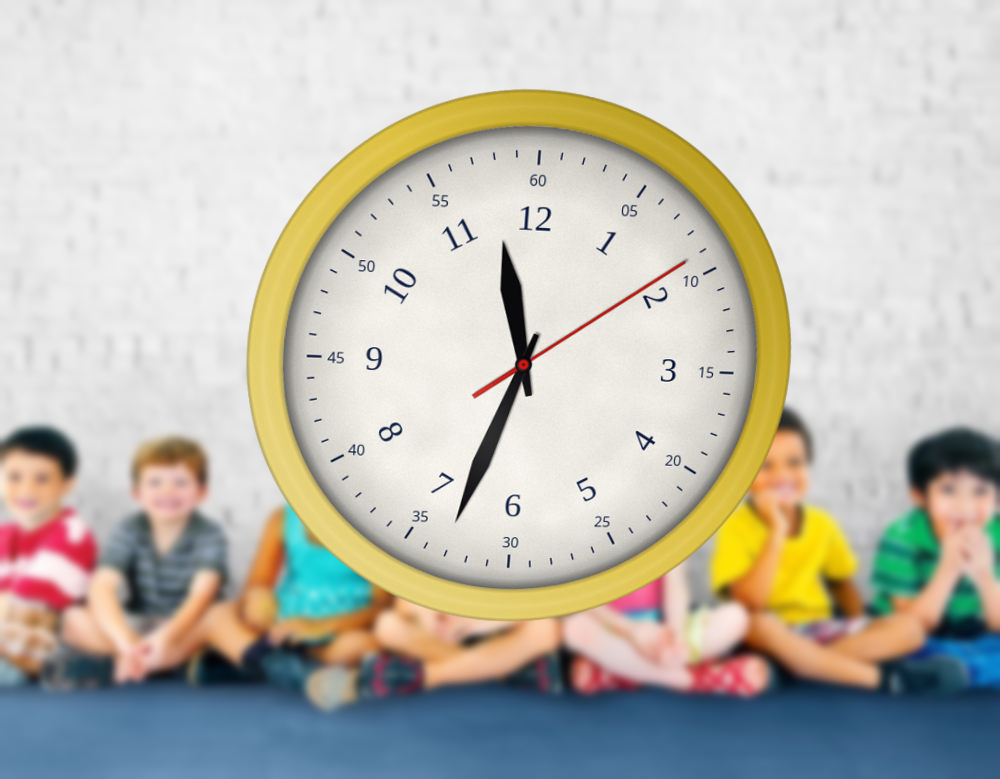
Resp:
**11:33:09**
